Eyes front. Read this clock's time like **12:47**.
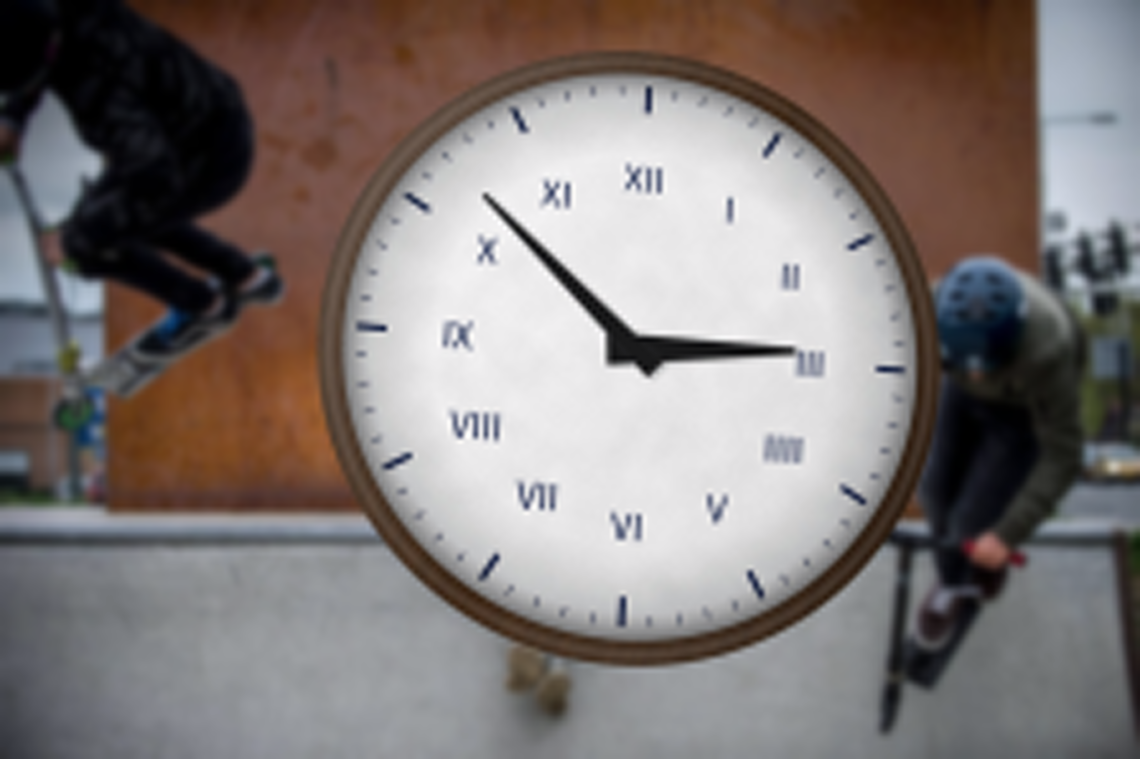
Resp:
**2:52**
